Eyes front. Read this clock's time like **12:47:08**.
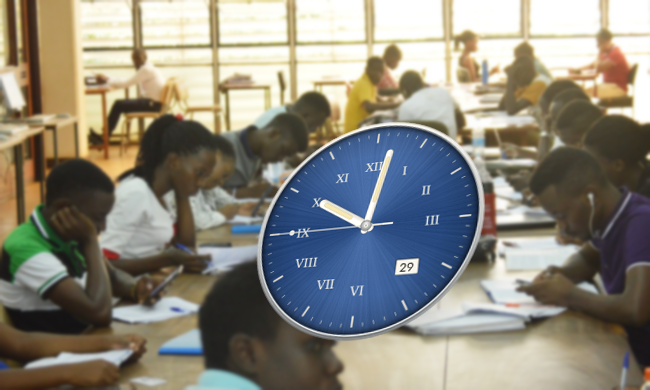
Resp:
**10:01:45**
